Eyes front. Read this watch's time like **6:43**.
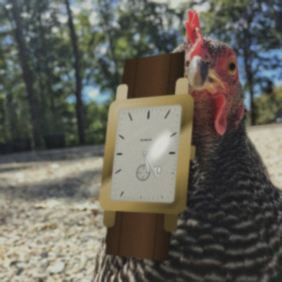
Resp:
**5:24**
